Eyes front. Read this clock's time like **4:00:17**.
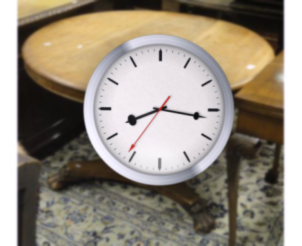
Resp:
**8:16:36**
